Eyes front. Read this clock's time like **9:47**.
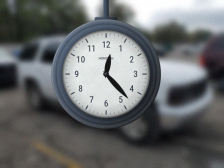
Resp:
**12:23**
